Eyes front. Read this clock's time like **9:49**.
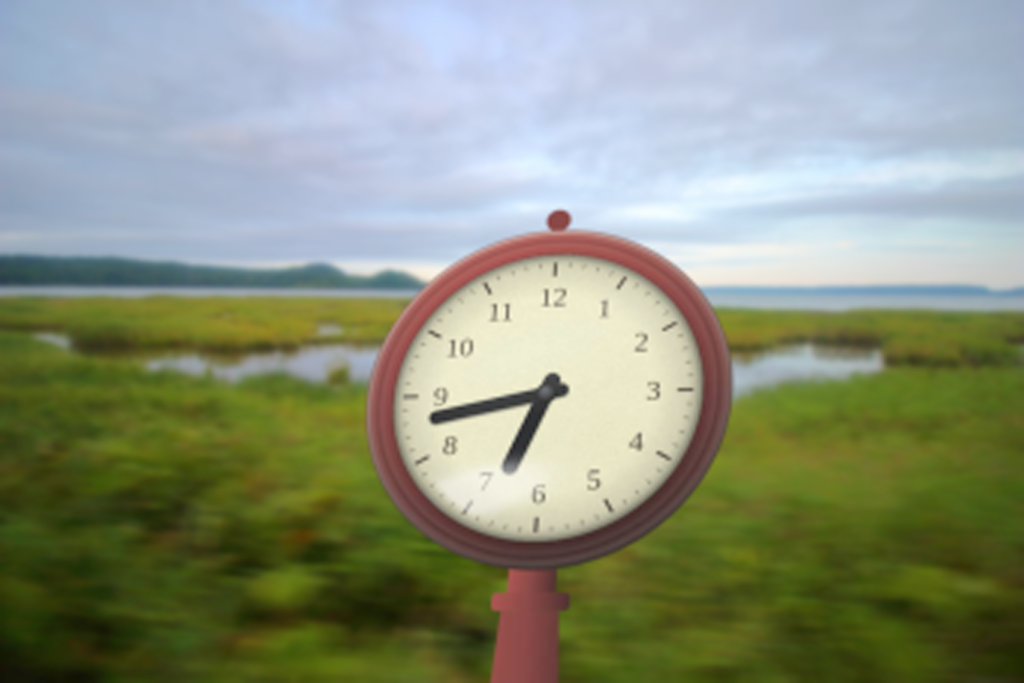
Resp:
**6:43**
